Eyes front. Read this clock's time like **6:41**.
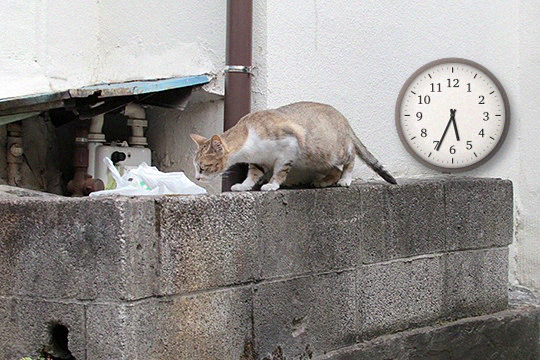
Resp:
**5:34**
